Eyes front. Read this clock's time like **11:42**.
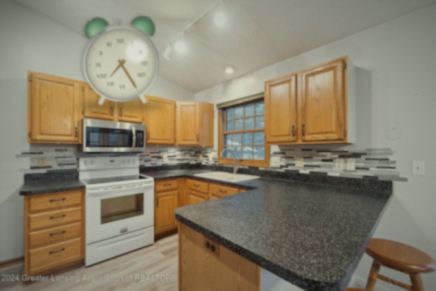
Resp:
**7:25**
